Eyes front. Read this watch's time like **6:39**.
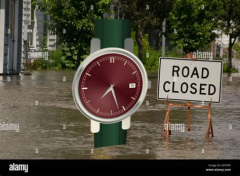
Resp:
**7:27**
